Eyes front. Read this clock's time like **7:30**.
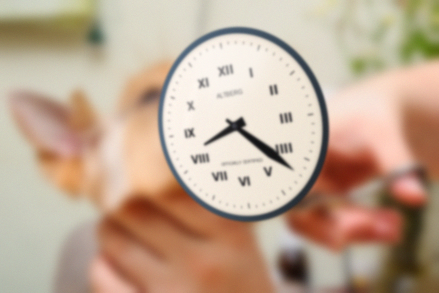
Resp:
**8:22**
